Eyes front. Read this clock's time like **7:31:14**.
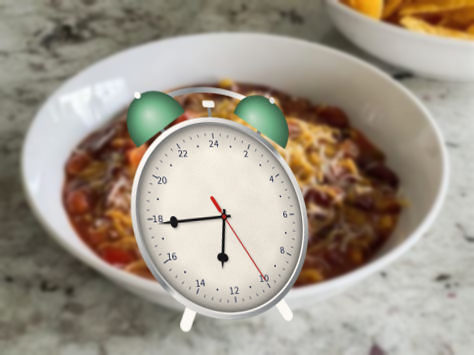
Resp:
**12:44:25**
